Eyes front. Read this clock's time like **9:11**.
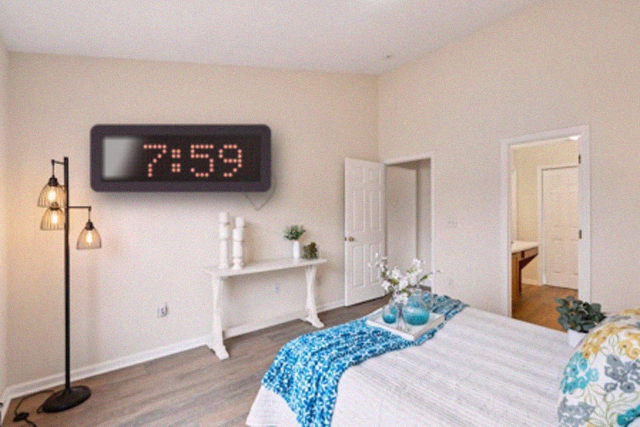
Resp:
**7:59**
